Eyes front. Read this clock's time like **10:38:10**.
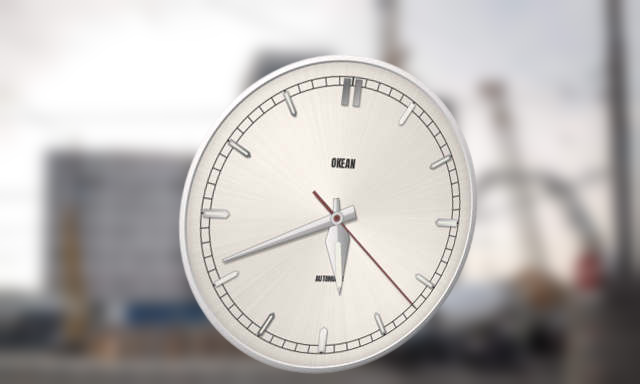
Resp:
**5:41:22**
